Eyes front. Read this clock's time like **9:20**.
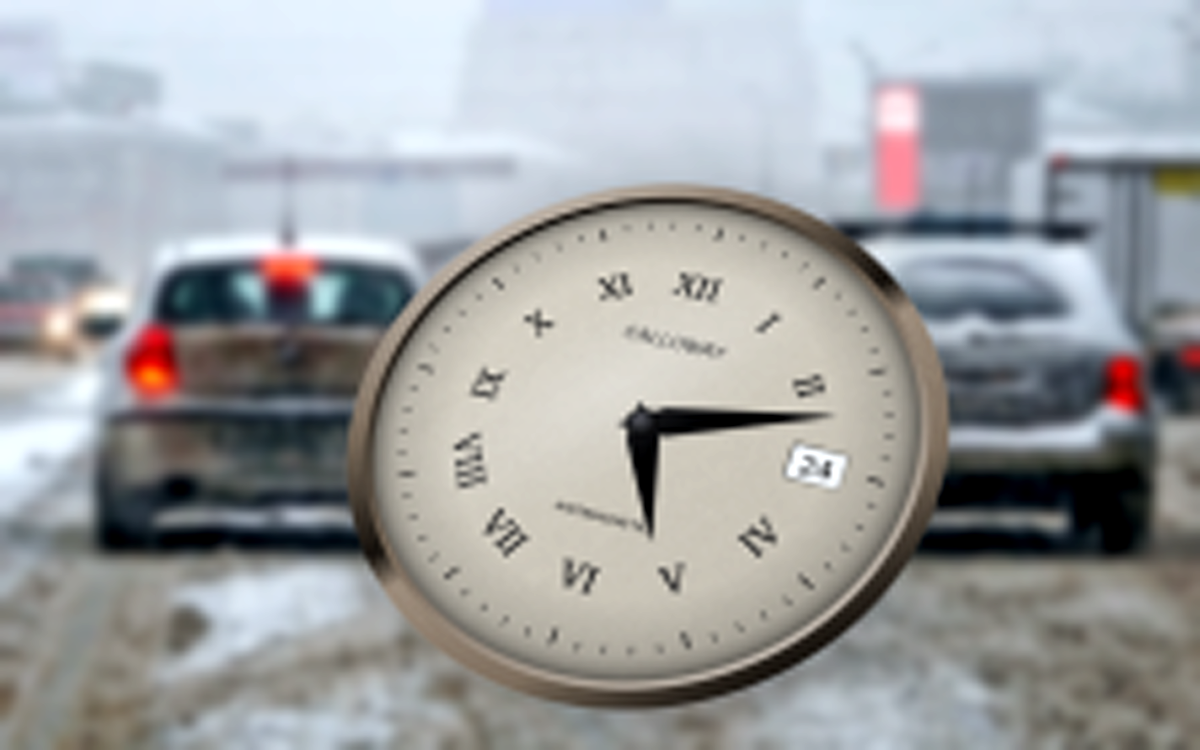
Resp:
**5:12**
